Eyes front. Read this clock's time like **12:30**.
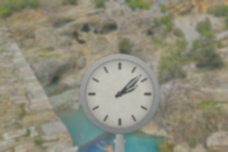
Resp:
**2:08**
